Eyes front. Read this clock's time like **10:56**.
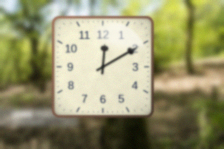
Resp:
**12:10**
